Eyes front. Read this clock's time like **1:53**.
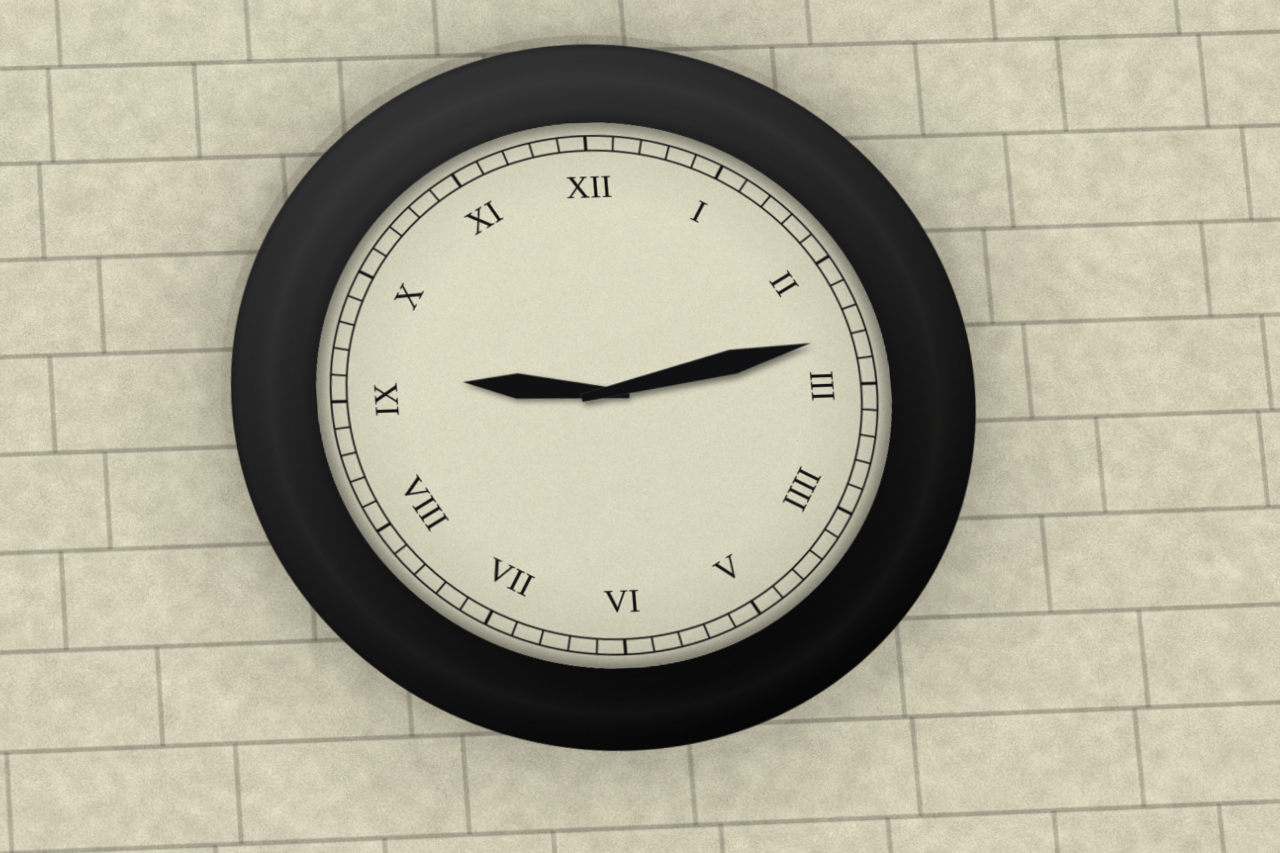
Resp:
**9:13**
